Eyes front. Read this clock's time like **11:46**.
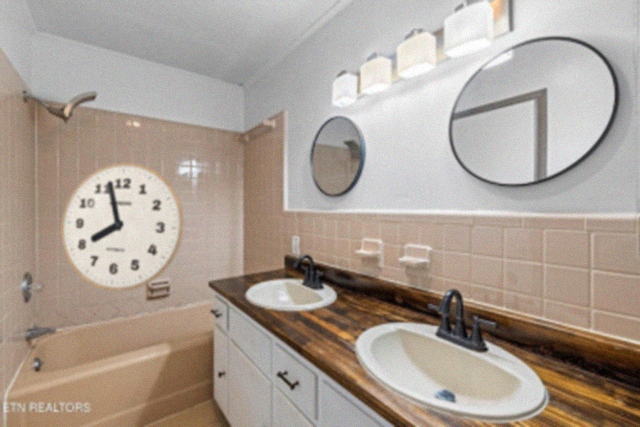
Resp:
**7:57**
